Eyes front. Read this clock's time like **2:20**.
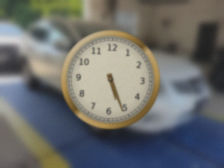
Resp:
**5:26**
